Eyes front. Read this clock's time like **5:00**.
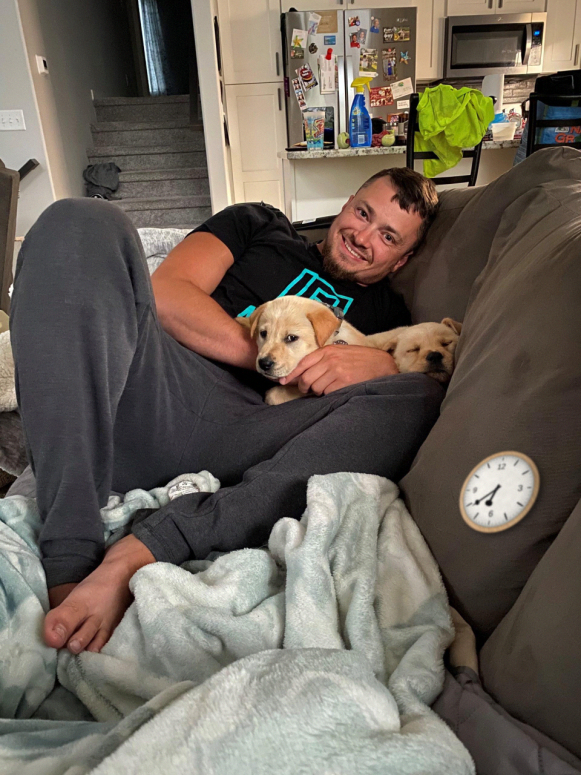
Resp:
**6:39**
